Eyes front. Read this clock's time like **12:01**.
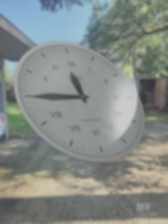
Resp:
**11:45**
